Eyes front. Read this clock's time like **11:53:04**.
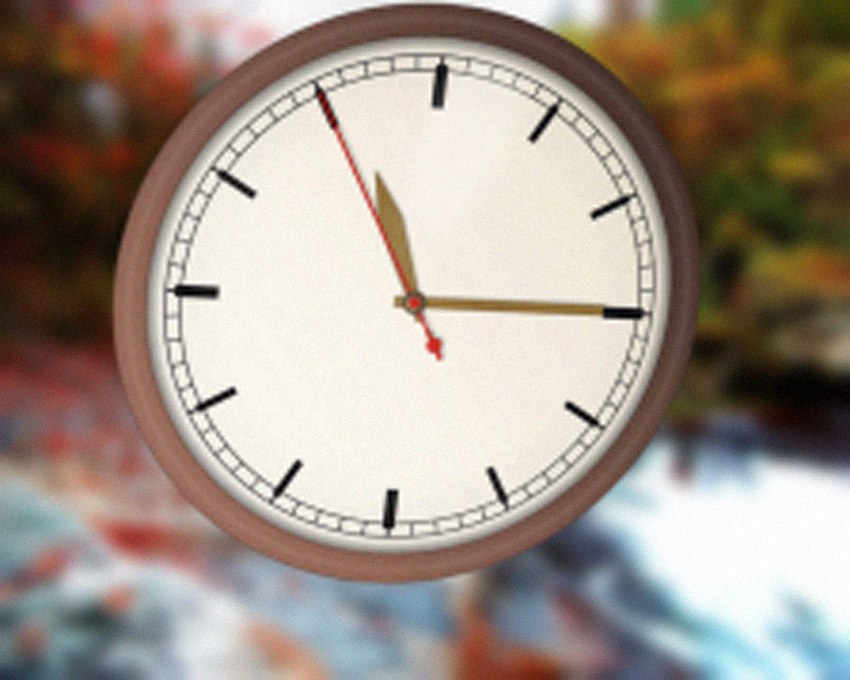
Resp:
**11:14:55**
